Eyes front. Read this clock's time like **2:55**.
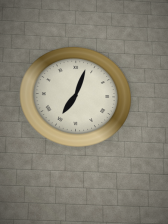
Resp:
**7:03**
